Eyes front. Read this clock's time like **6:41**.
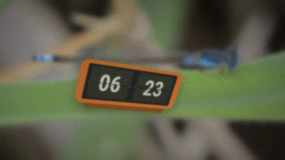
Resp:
**6:23**
